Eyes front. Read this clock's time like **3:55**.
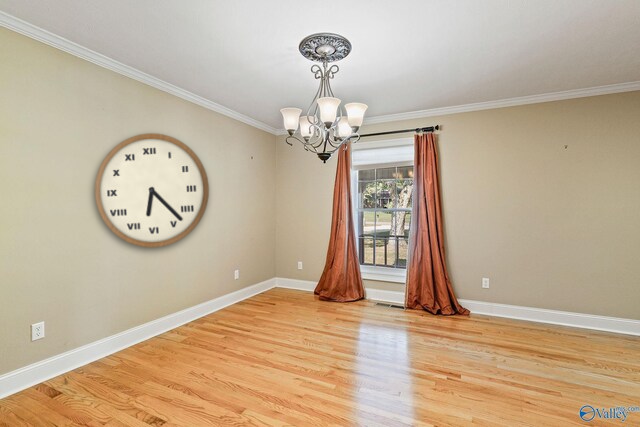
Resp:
**6:23**
